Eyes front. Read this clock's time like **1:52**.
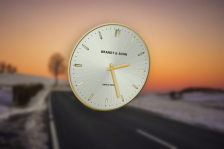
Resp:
**2:26**
